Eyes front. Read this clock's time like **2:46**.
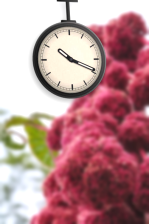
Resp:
**10:19**
